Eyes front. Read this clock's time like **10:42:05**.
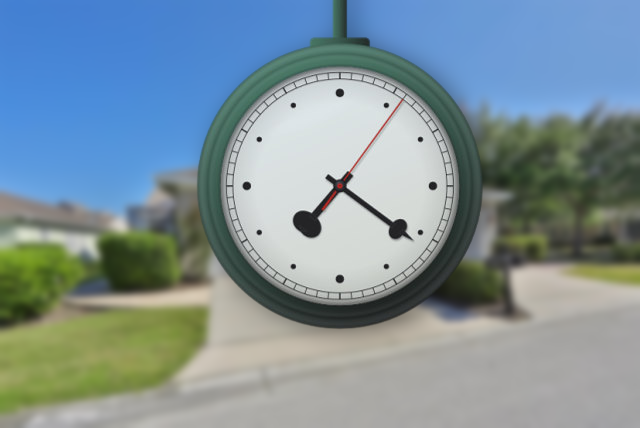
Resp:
**7:21:06**
